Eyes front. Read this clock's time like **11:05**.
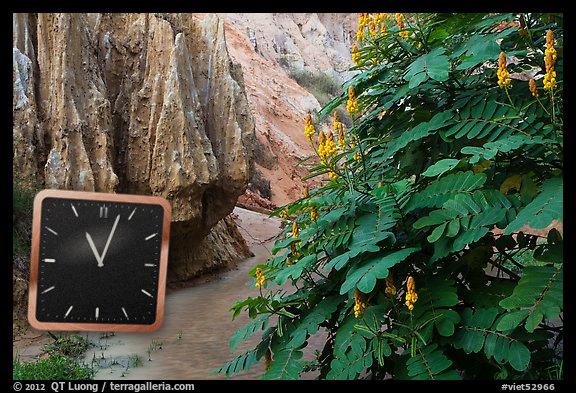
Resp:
**11:03**
